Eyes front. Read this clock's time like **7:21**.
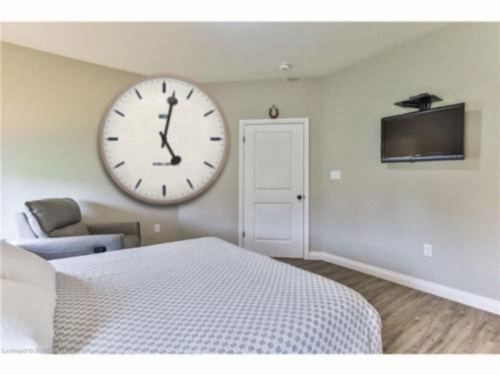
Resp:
**5:02**
